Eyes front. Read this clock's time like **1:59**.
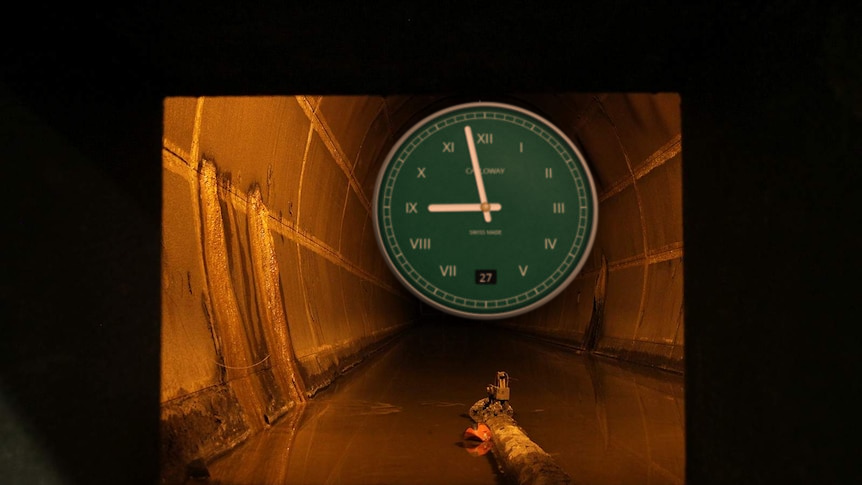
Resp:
**8:58**
